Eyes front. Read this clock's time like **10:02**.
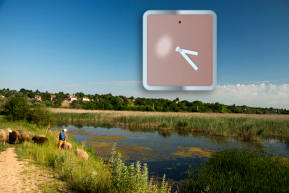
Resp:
**3:23**
